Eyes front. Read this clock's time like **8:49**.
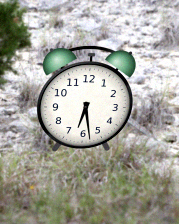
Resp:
**6:28**
